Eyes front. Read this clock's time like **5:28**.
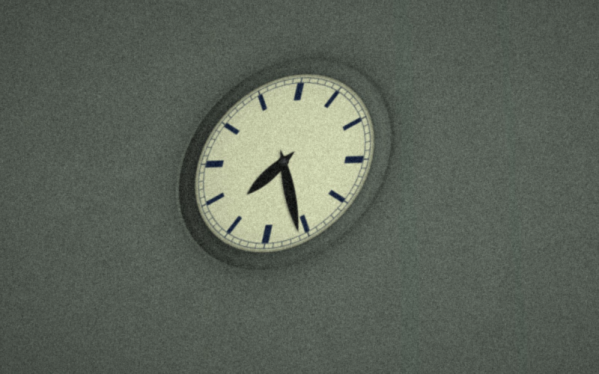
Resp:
**7:26**
